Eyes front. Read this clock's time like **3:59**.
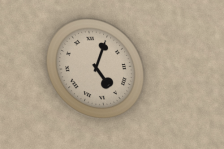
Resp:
**5:05**
